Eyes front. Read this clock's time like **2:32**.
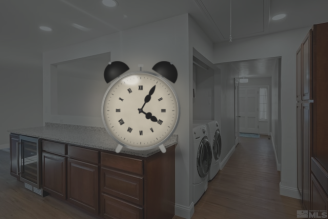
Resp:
**4:05**
